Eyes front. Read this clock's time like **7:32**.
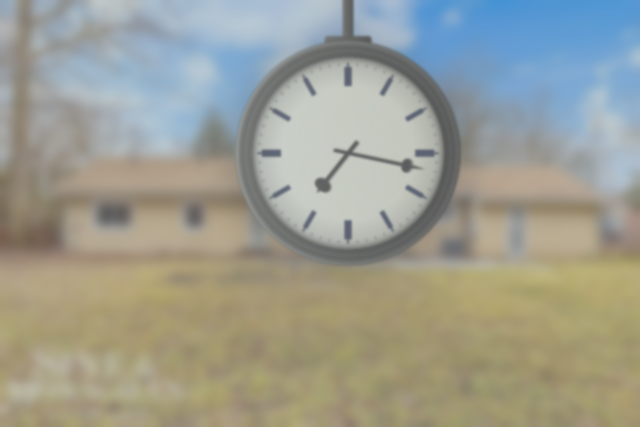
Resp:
**7:17**
